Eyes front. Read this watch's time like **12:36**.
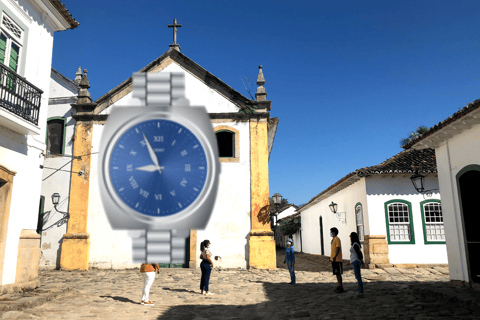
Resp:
**8:56**
